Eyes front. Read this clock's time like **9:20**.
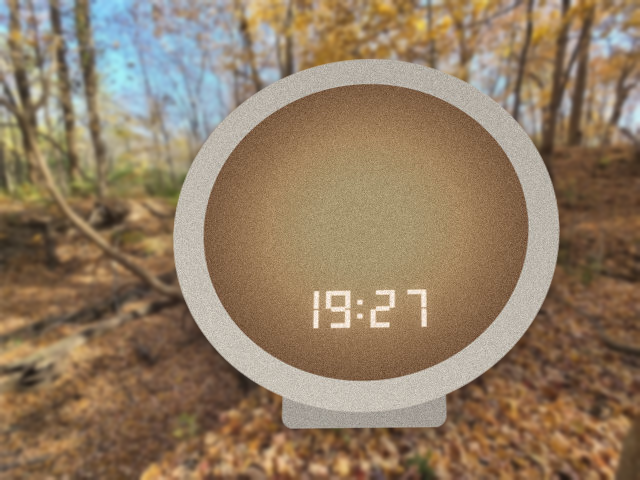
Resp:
**19:27**
